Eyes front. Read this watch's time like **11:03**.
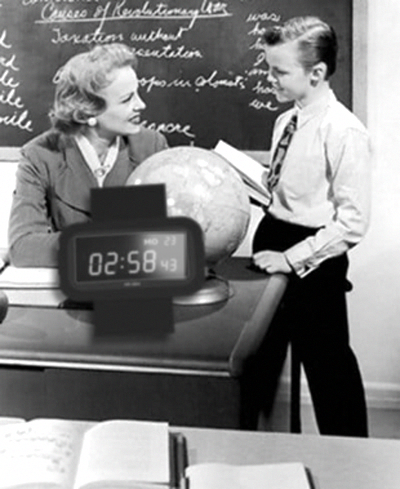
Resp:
**2:58**
